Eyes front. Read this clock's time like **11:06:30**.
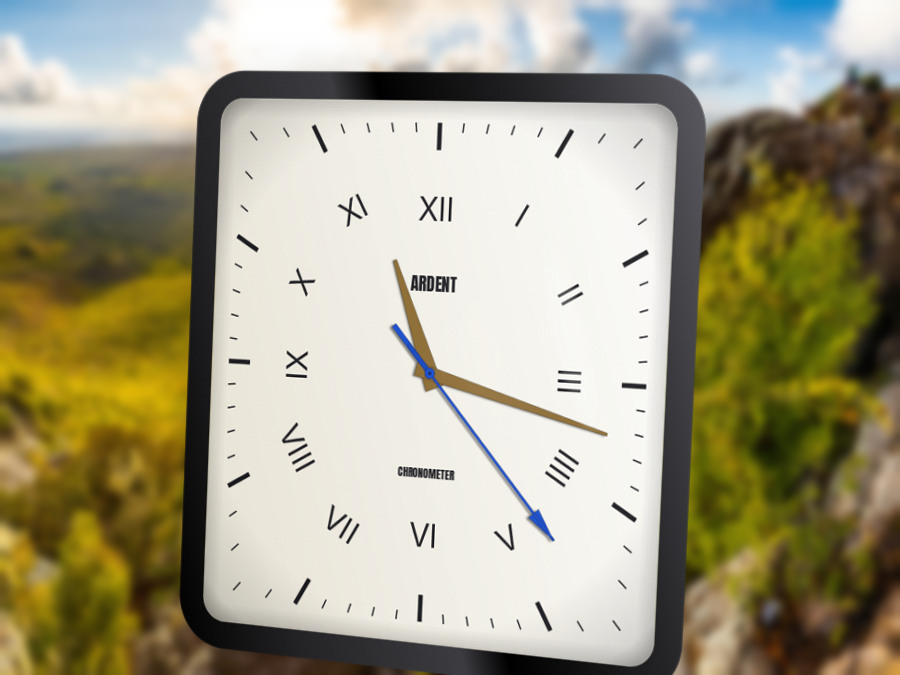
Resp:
**11:17:23**
